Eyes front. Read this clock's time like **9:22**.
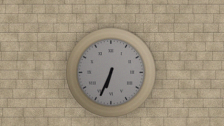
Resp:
**6:34**
